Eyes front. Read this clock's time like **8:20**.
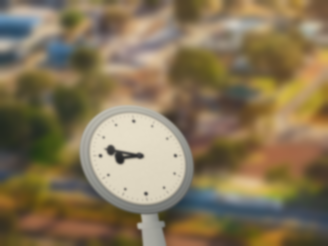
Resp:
**8:47**
